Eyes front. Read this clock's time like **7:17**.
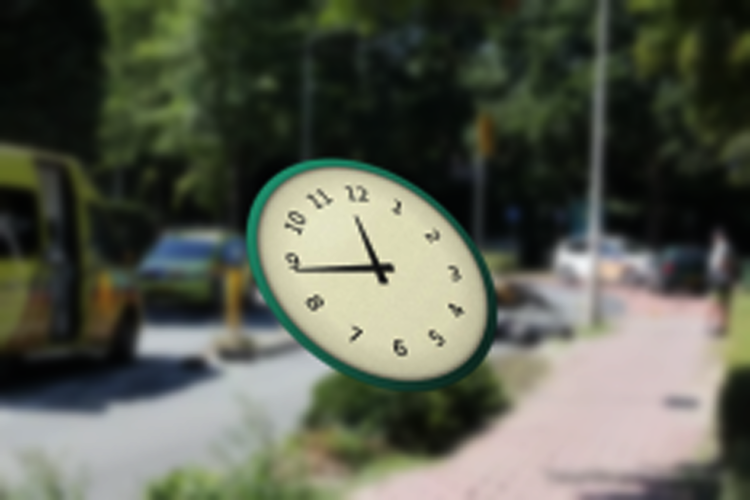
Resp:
**11:44**
